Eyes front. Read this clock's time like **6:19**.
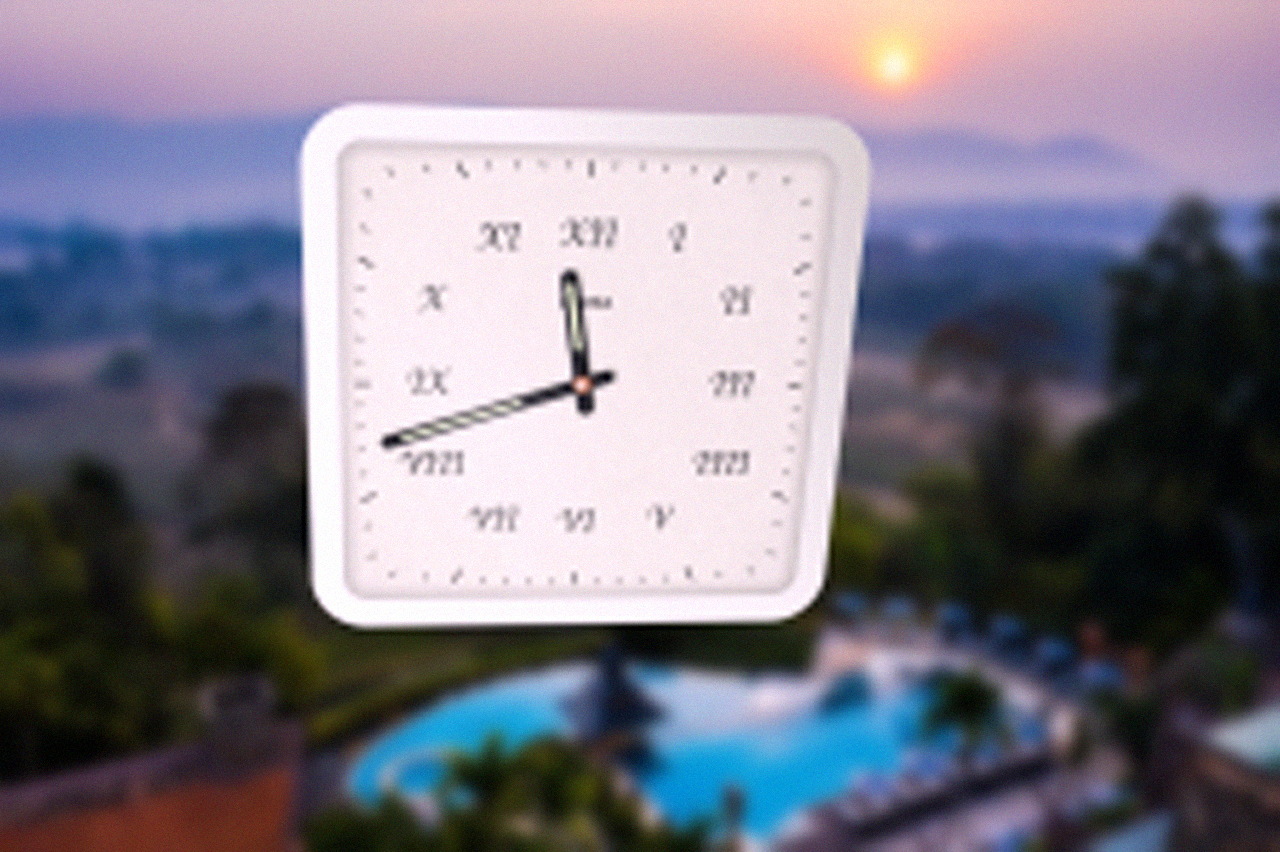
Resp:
**11:42**
